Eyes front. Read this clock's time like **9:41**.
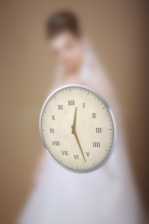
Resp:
**12:27**
